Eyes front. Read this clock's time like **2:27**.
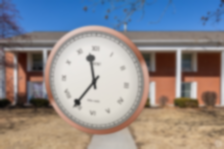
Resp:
**11:36**
